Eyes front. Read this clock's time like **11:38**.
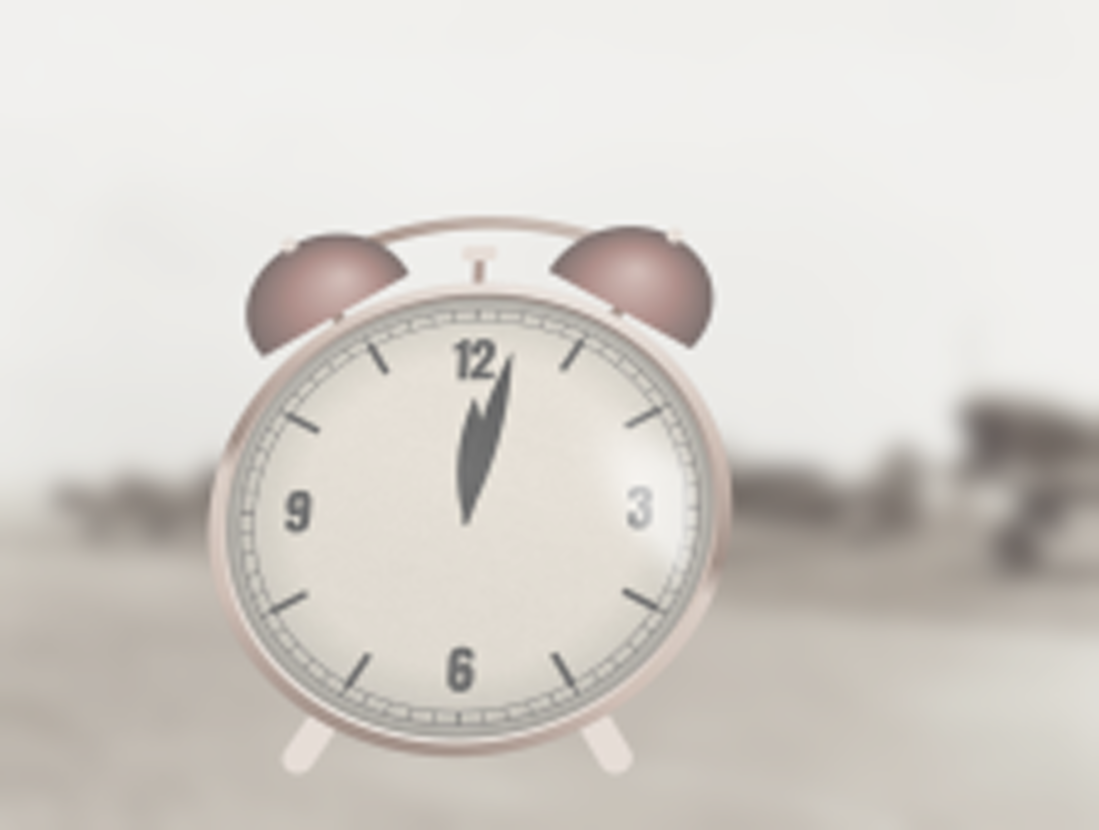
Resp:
**12:02**
